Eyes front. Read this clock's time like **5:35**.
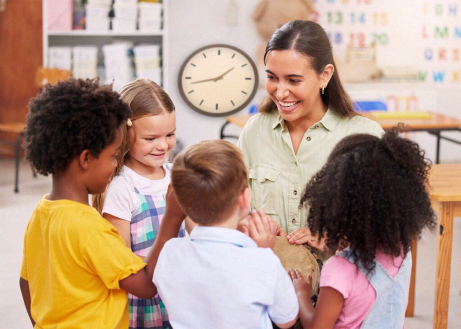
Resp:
**1:43**
